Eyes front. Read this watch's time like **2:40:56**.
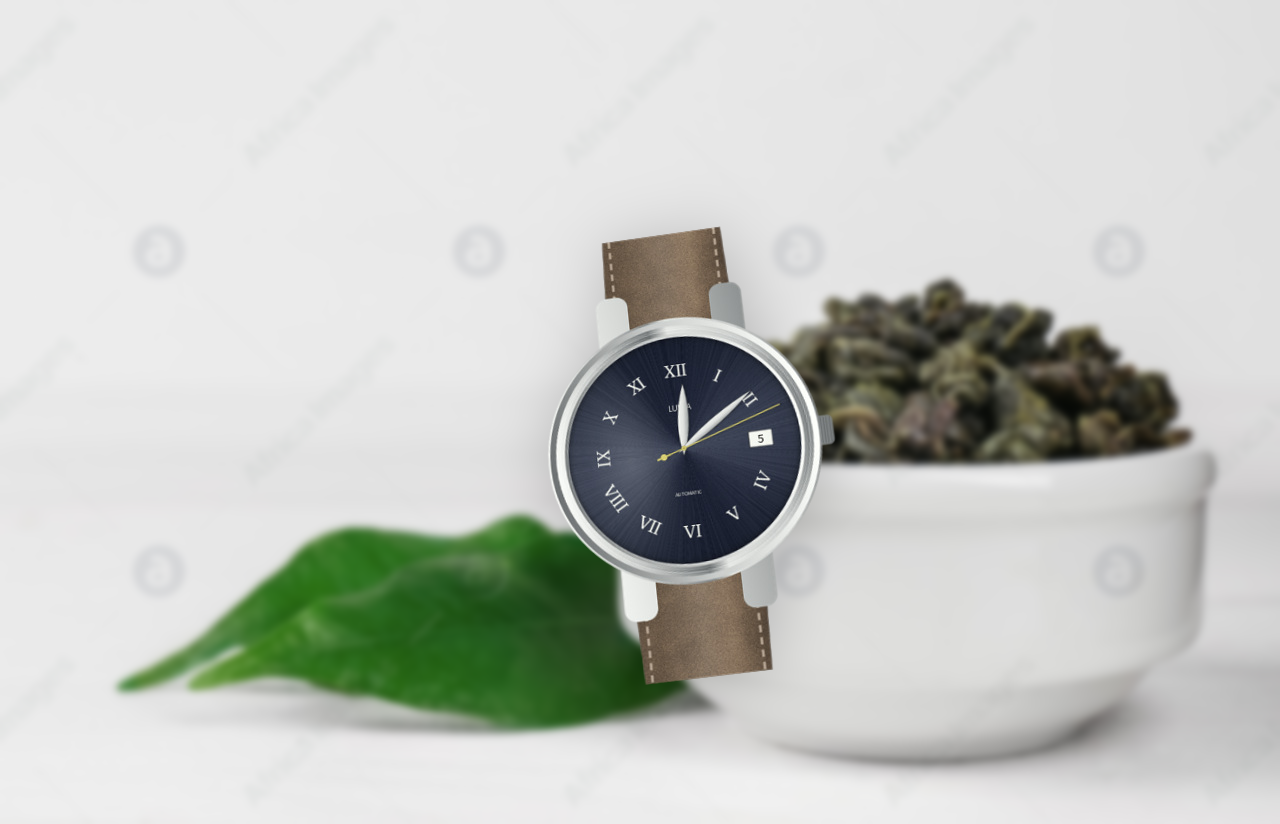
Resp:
**12:09:12**
